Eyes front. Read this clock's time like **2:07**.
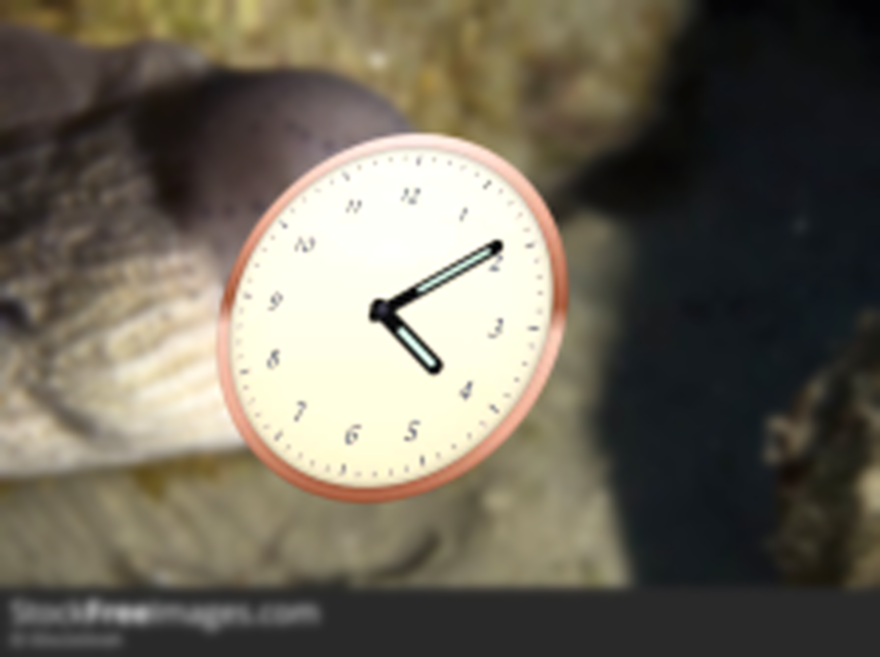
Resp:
**4:09**
